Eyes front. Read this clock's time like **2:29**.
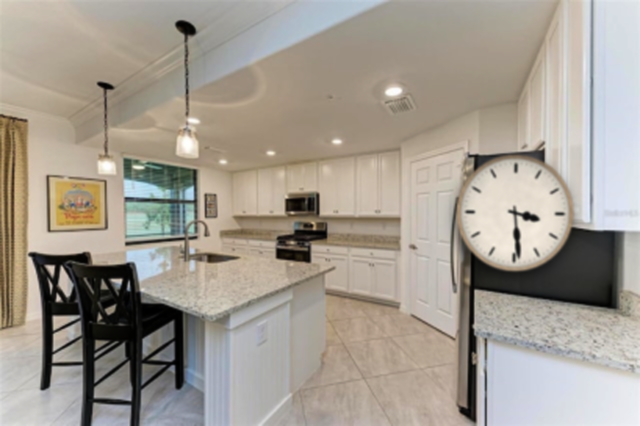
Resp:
**3:29**
